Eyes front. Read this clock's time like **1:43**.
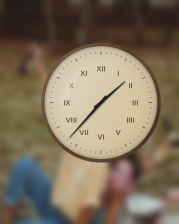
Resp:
**1:37**
